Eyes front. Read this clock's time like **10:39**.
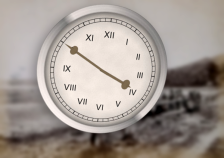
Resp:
**3:50**
